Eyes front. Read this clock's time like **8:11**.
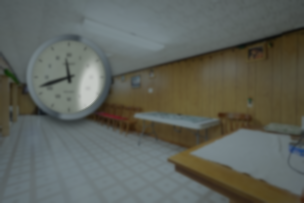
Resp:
**11:42**
